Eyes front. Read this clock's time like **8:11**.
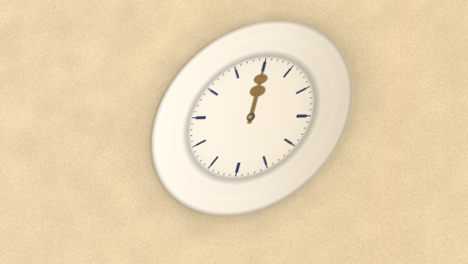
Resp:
**12:00**
